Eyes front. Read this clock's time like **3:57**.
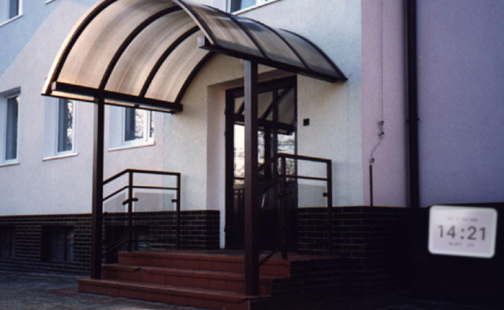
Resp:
**14:21**
